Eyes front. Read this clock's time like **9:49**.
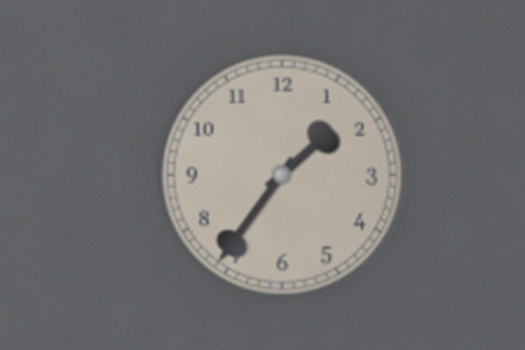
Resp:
**1:36**
